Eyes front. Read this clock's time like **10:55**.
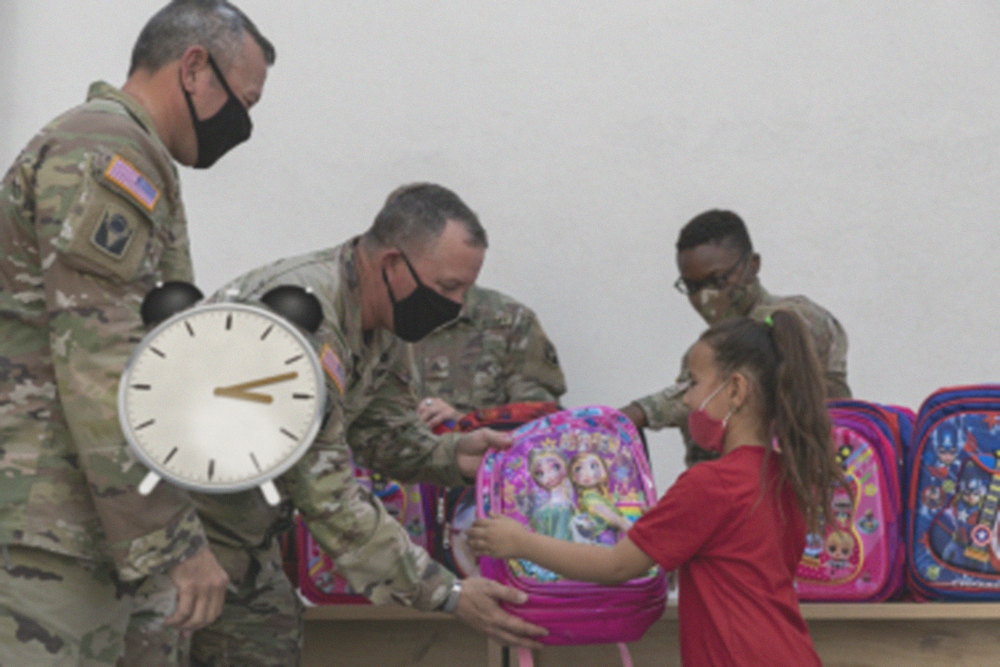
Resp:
**3:12**
